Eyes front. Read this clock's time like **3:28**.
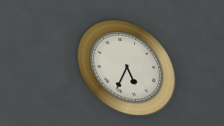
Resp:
**5:36**
